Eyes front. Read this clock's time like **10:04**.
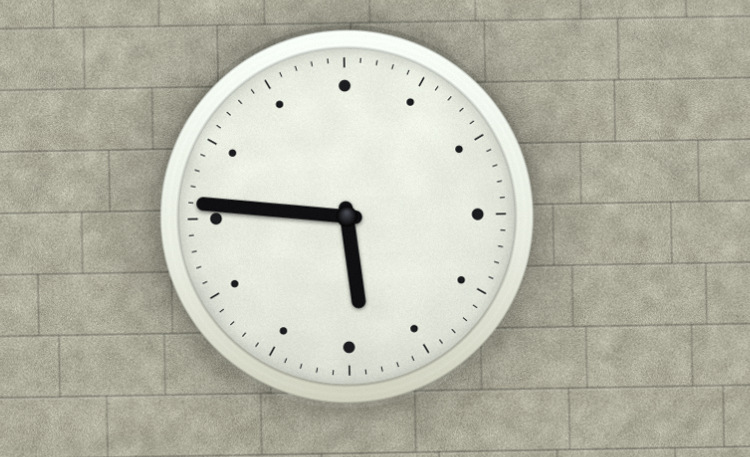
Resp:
**5:46**
